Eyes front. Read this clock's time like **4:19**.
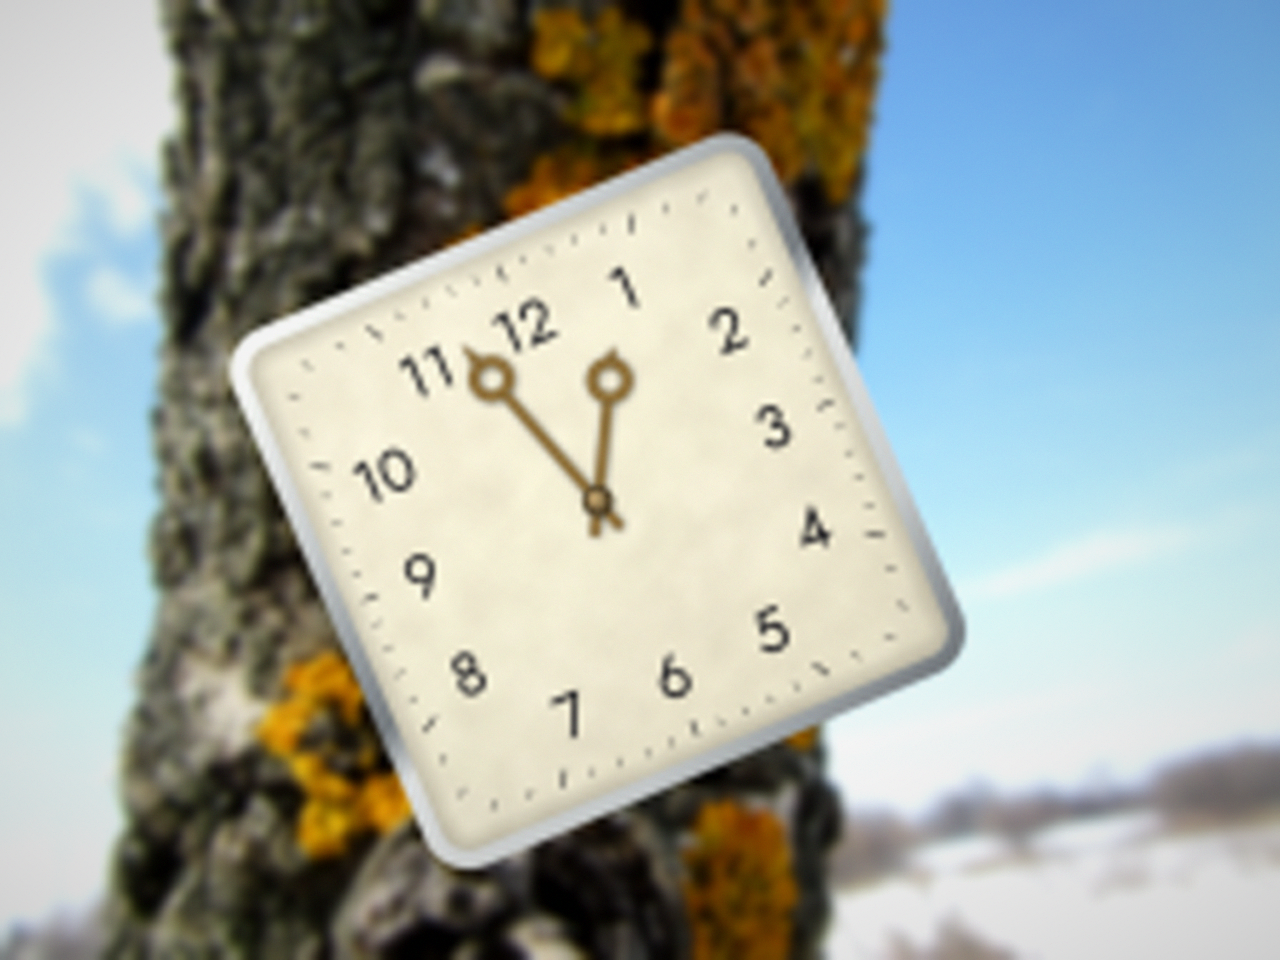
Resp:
**12:57**
